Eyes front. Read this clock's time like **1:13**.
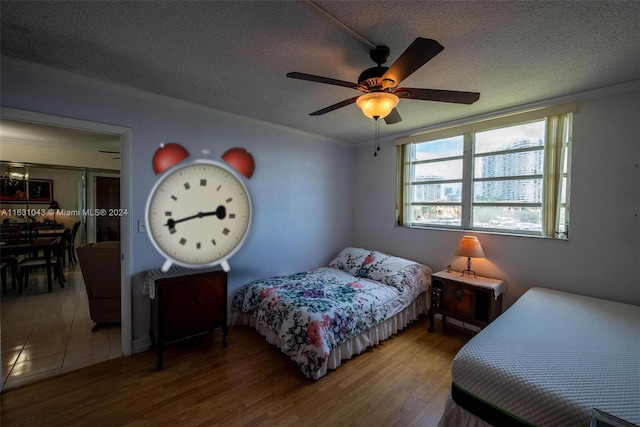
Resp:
**2:42**
